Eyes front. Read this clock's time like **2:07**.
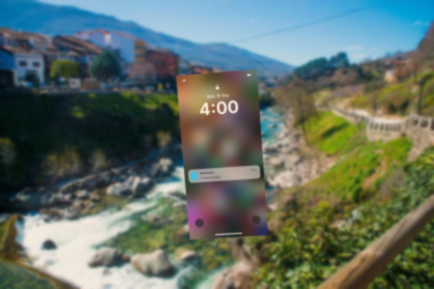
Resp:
**4:00**
